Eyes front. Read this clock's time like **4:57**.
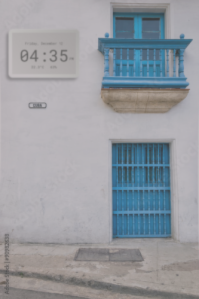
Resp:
**4:35**
